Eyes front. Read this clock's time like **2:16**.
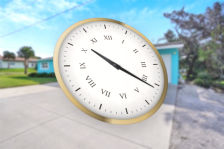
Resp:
**10:21**
